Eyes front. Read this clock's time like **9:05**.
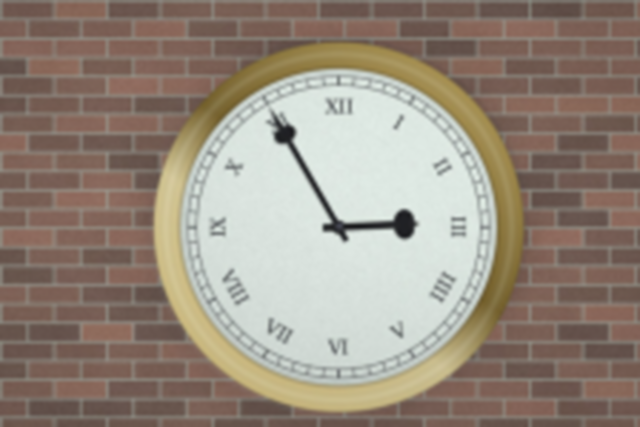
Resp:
**2:55**
